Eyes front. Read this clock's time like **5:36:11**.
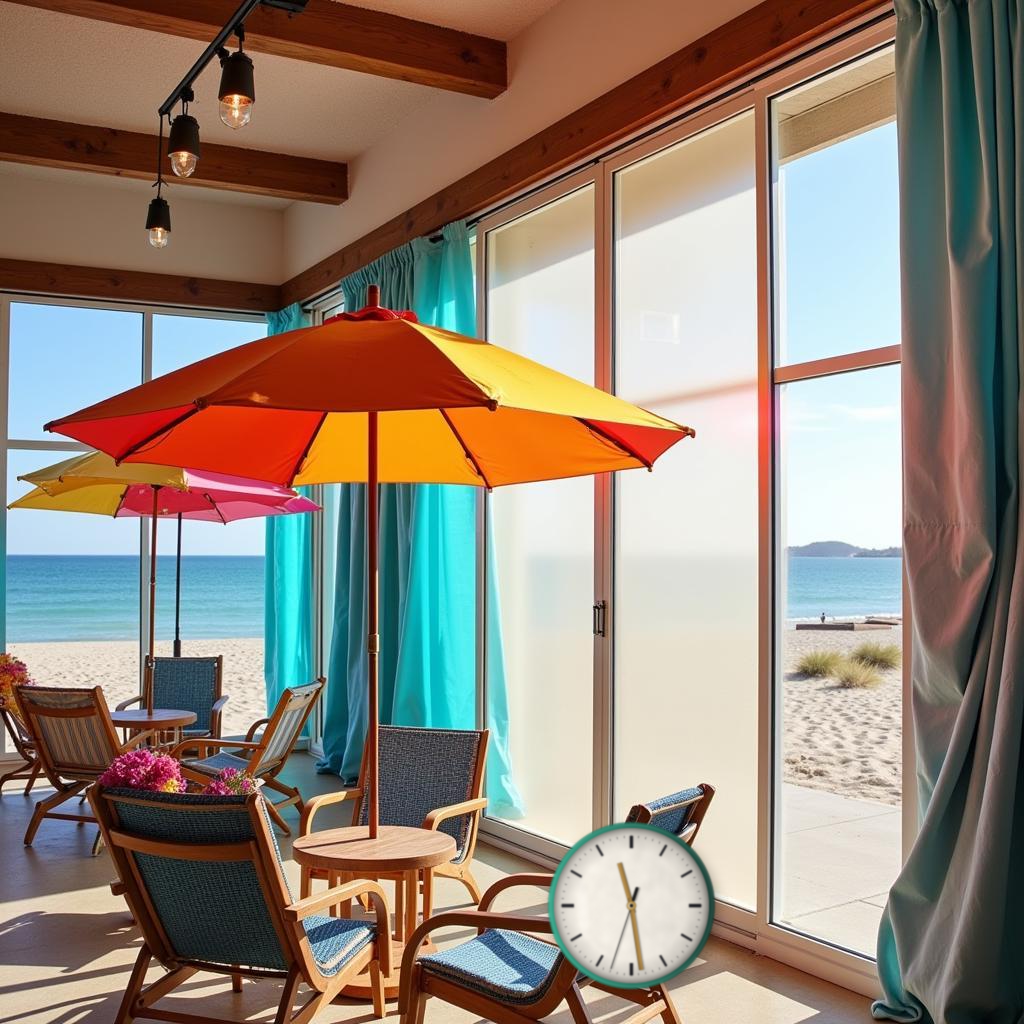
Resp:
**11:28:33**
